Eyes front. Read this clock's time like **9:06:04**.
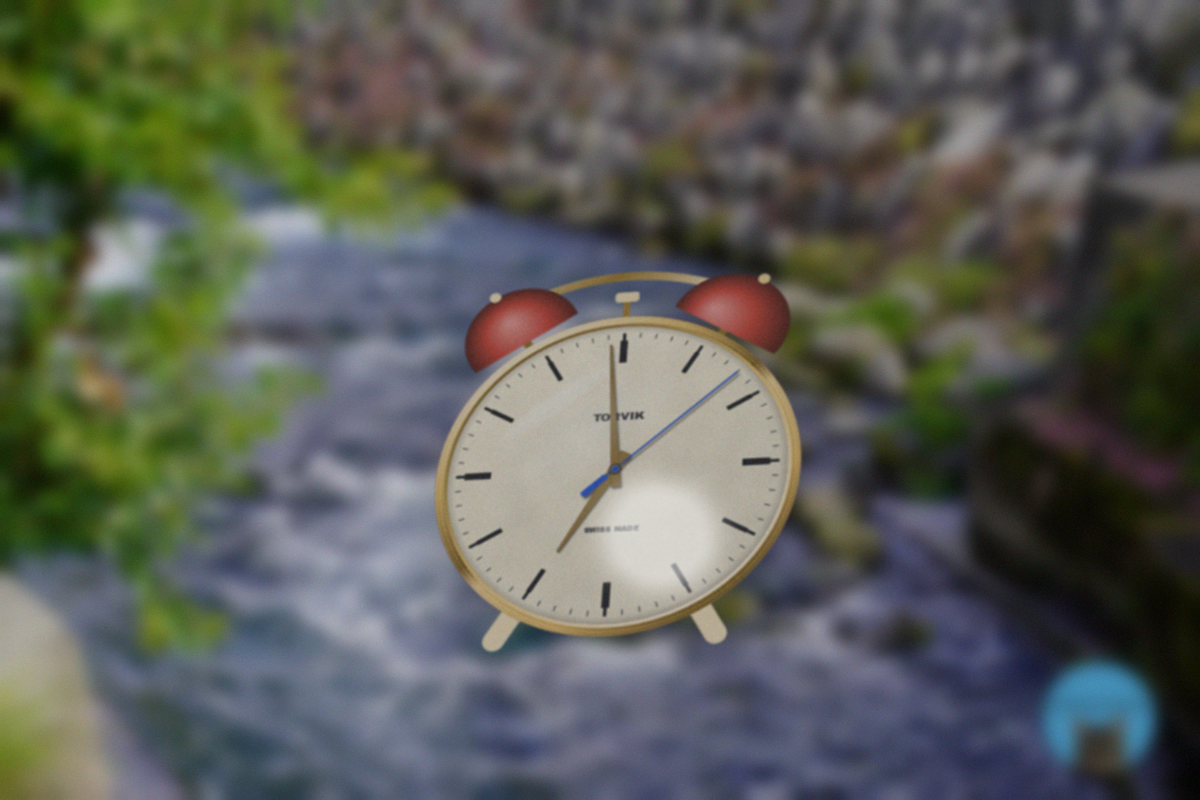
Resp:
**6:59:08**
